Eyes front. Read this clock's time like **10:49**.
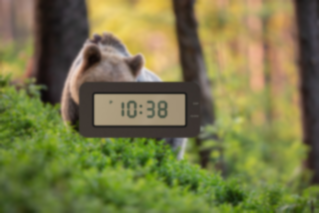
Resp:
**10:38**
